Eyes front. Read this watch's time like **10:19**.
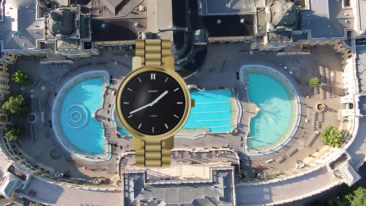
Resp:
**1:41**
